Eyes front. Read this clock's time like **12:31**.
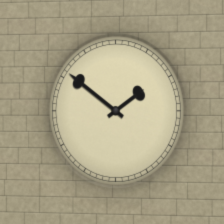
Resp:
**1:51**
